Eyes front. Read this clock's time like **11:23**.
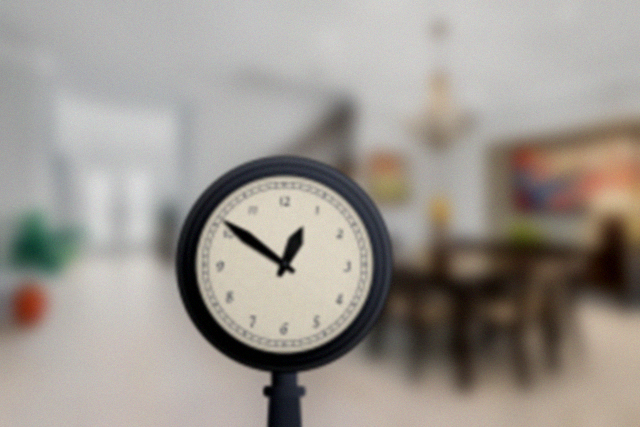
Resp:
**12:51**
